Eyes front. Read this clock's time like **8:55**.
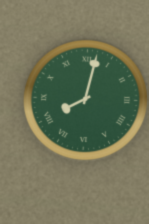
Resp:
**8:02**
